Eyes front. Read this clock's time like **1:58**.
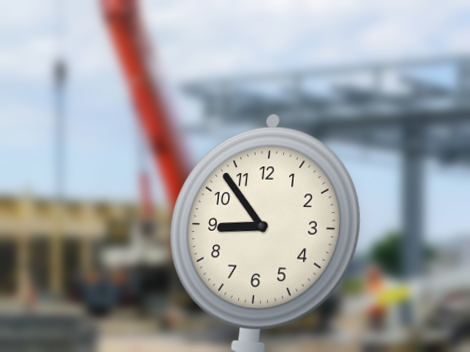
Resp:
**8:53**
